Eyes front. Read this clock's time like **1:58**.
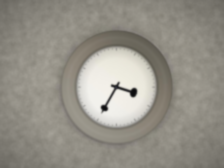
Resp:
**3:35**
